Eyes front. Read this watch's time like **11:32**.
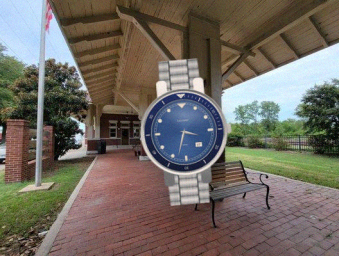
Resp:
**3:33**
